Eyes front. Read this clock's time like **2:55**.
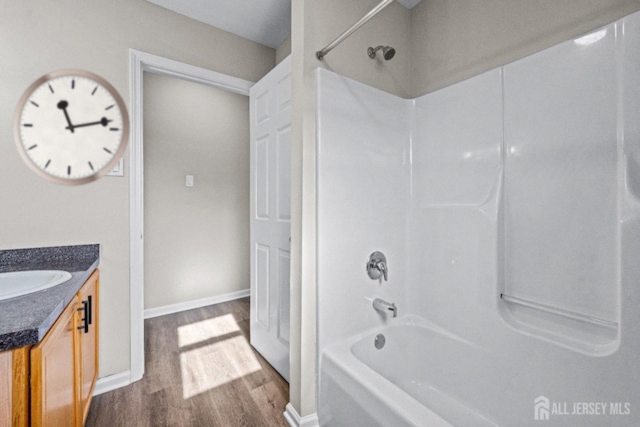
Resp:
**11:13**
